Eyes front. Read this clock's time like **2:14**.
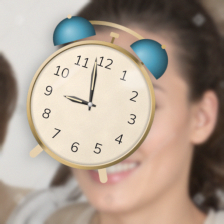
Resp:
**8:58**
